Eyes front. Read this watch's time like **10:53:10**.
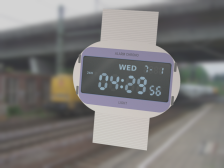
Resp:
**4:29:56**
